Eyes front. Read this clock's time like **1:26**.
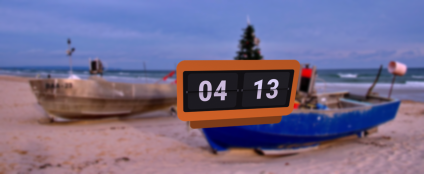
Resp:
**4:13**
